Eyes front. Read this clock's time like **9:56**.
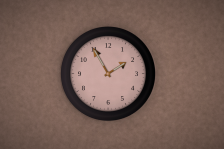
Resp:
**1:55**
